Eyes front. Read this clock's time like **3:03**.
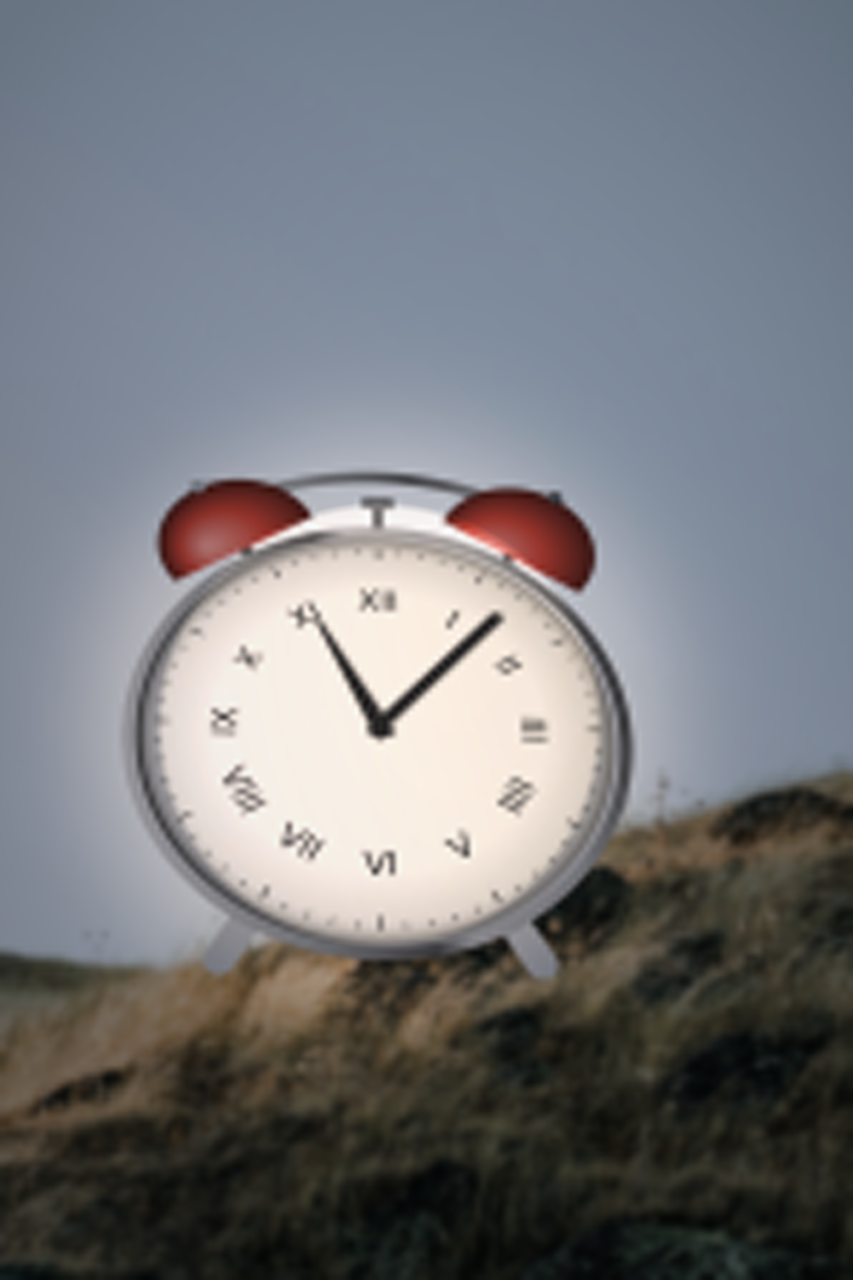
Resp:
**11:07**
